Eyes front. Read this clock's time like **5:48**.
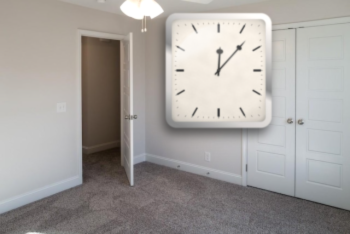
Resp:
**12:07**
